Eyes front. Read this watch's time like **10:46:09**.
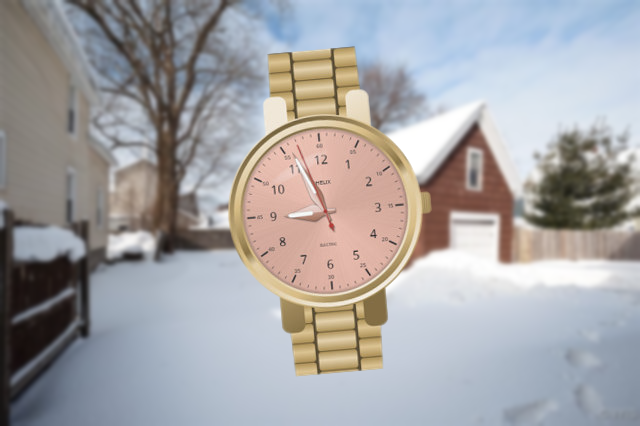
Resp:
**8:55:57**
